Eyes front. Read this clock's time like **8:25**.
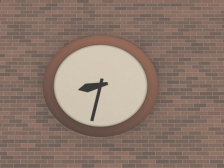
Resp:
**8:32**
